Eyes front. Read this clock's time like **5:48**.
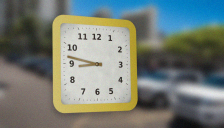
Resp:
**8:47**
